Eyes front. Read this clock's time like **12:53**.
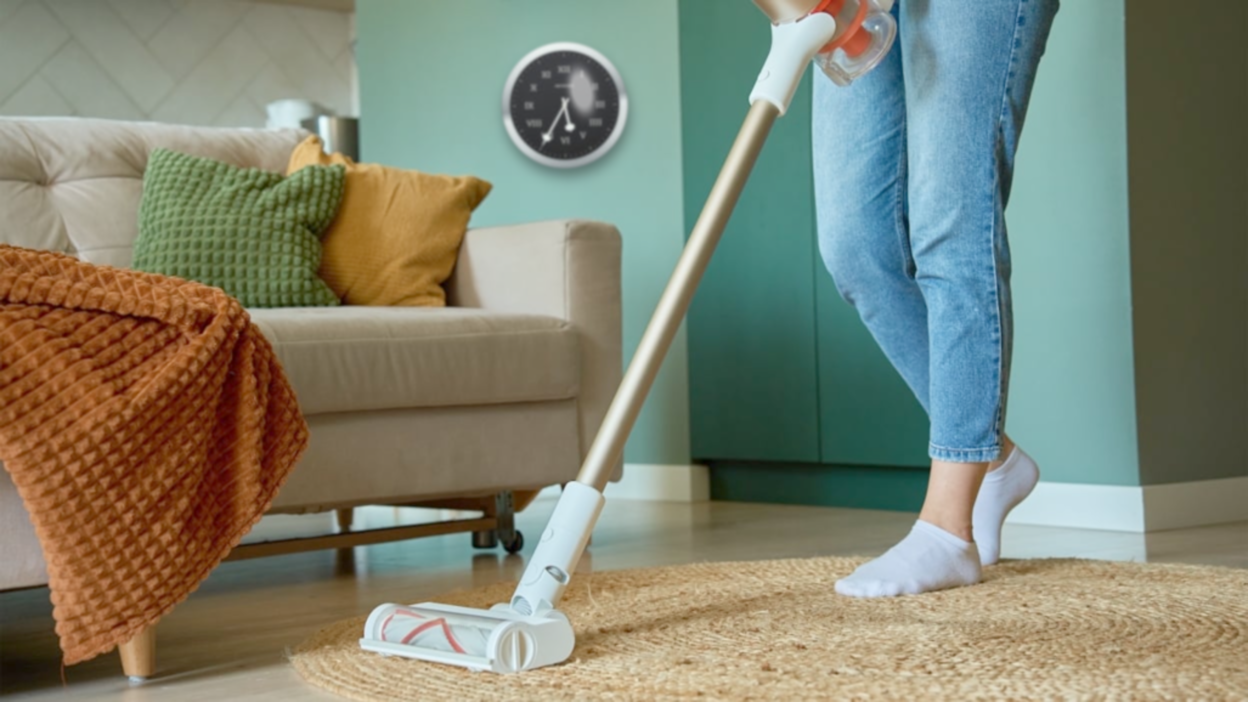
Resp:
**5:35**
